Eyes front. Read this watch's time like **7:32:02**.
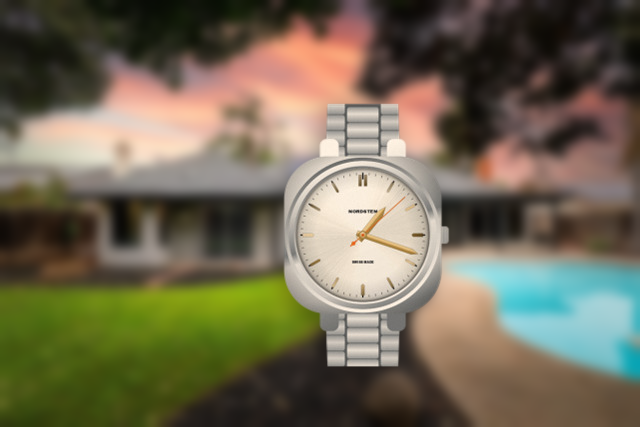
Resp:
**1:18:08**
